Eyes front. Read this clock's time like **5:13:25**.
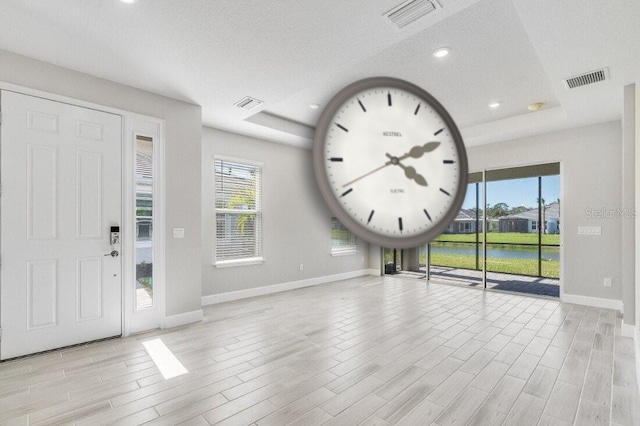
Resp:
**4:11:41**
